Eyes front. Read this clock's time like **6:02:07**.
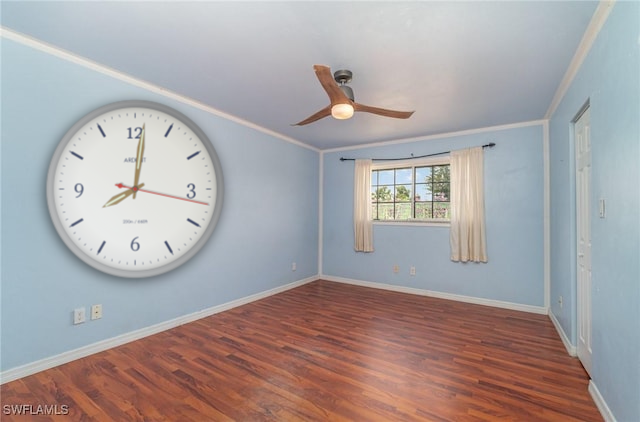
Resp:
**8:01:17**
